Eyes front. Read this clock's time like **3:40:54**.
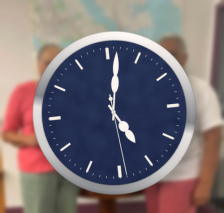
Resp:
**5:01:29**
